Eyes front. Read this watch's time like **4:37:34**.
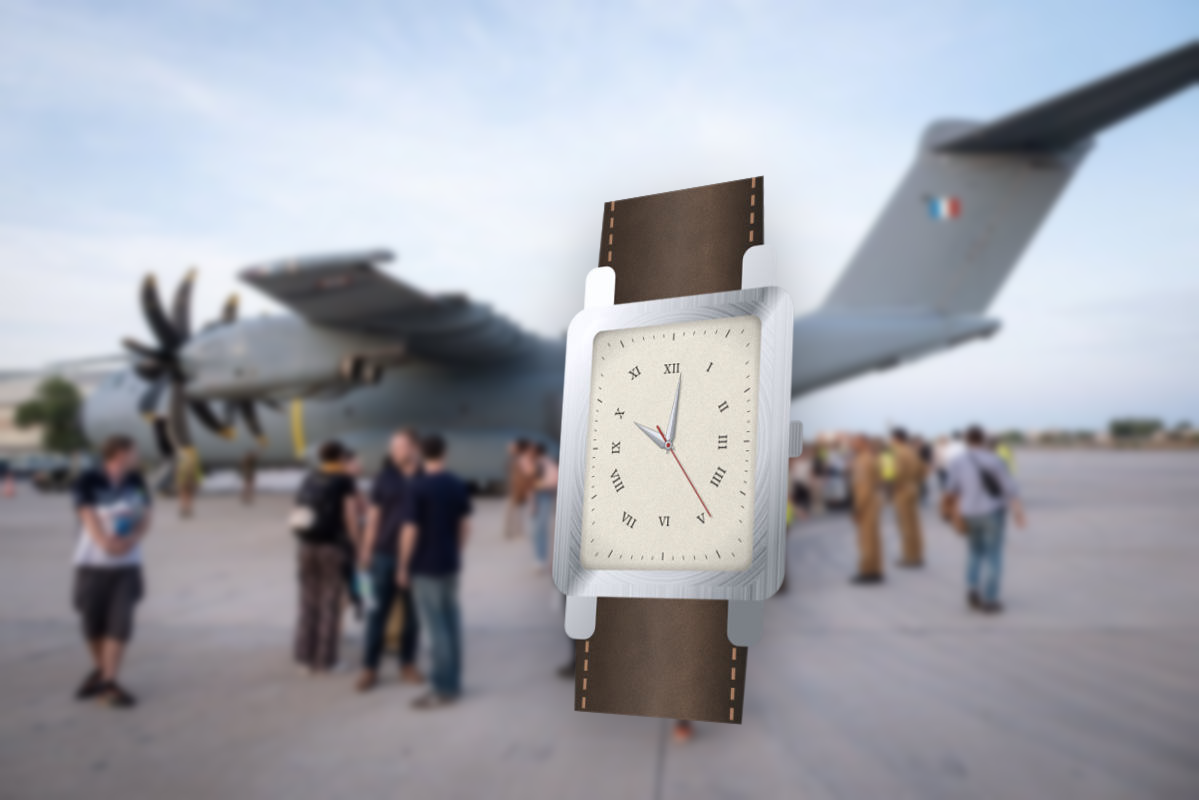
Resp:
**10:01:24**
